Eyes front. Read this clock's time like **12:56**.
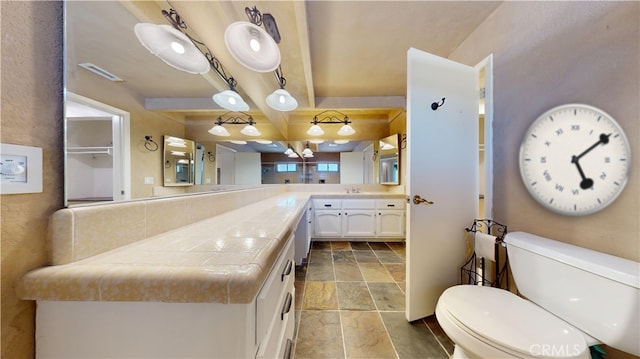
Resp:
**5:09**
